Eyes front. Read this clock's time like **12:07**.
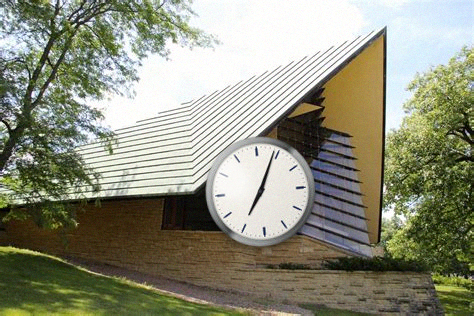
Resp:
**7:04**
